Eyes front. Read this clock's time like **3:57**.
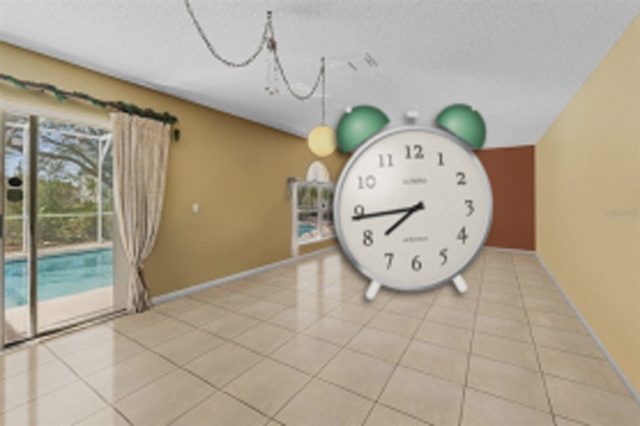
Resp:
**7:44**
